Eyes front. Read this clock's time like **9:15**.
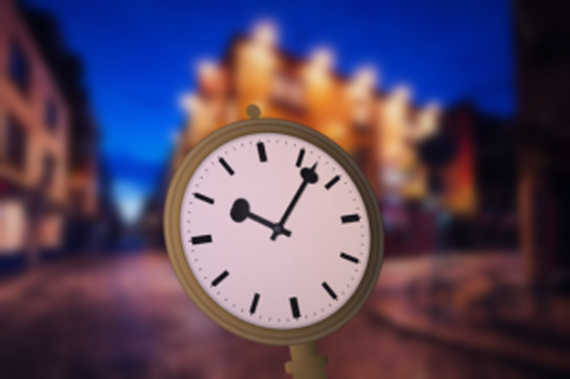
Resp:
**10:07**
